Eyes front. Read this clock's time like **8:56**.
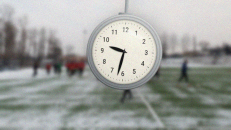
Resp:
**9:32**
